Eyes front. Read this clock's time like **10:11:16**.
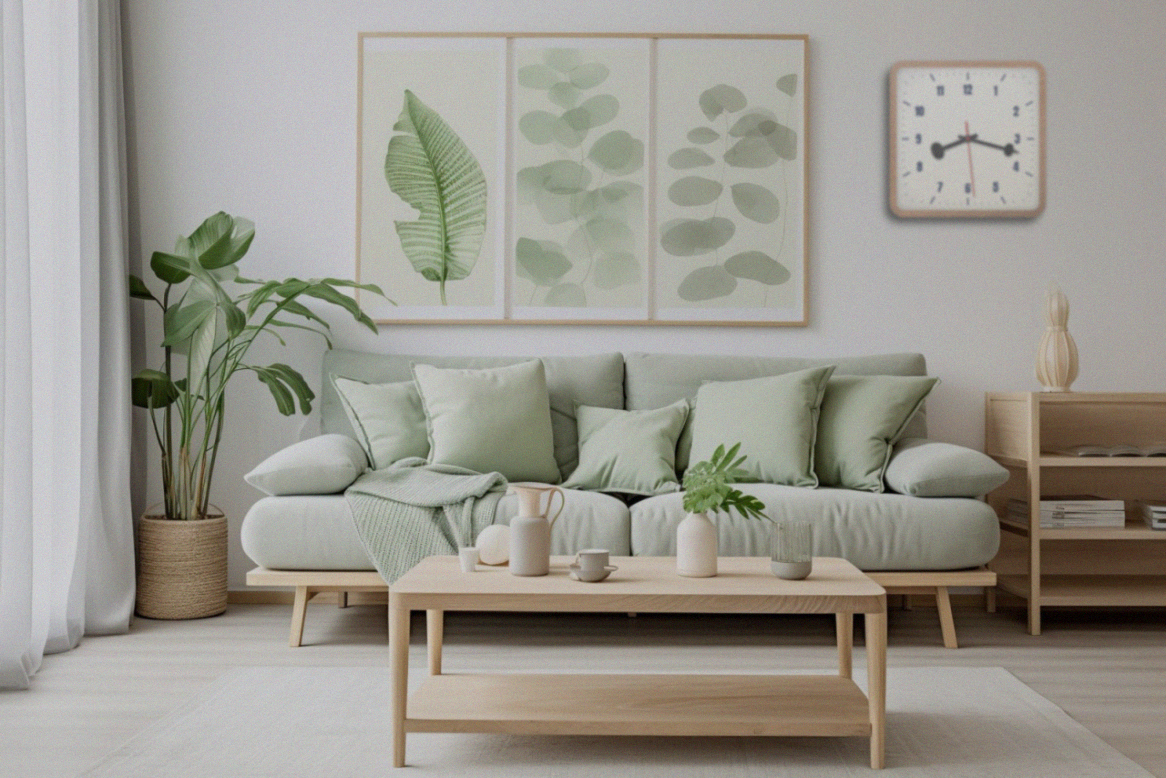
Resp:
**8:17:29**
